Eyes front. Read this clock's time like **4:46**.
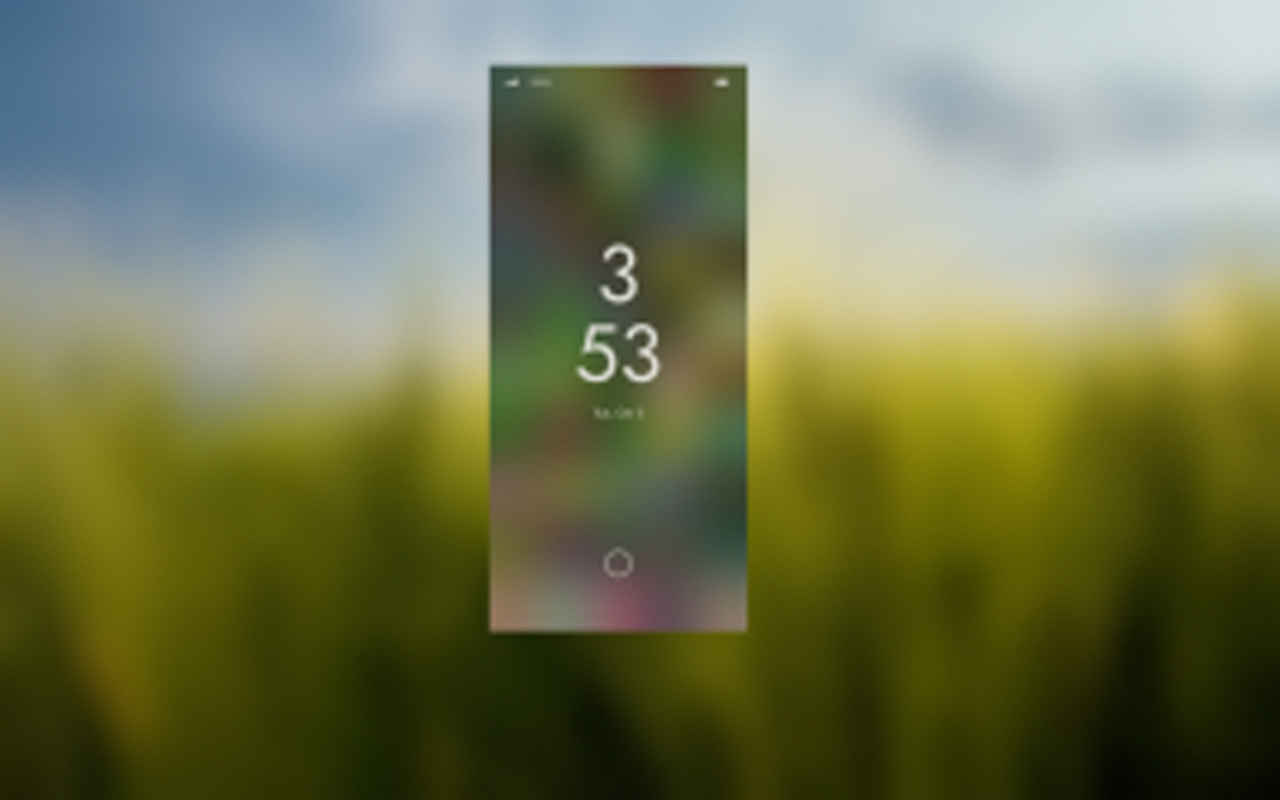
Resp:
**3:53**
